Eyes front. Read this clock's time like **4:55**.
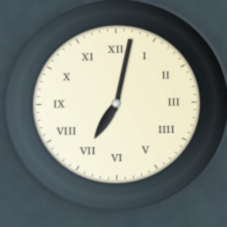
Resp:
**7:02**
